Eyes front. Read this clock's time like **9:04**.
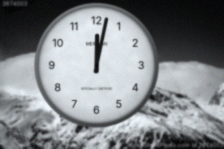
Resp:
**12:02**
